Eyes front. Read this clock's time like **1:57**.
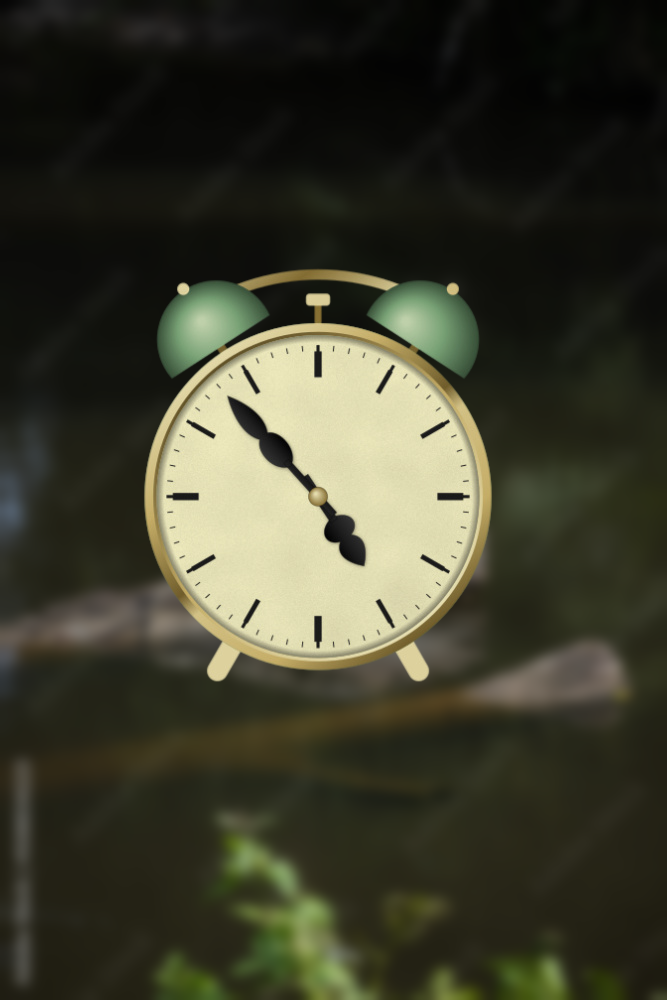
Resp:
**4:53**
